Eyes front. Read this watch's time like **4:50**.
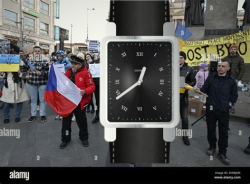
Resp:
**12:39**
